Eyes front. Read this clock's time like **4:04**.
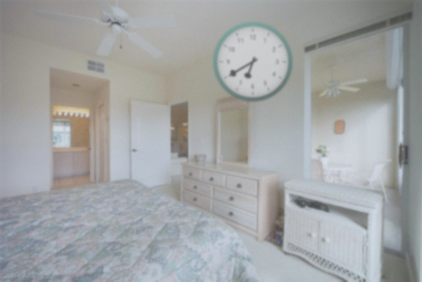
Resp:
**6:40**
